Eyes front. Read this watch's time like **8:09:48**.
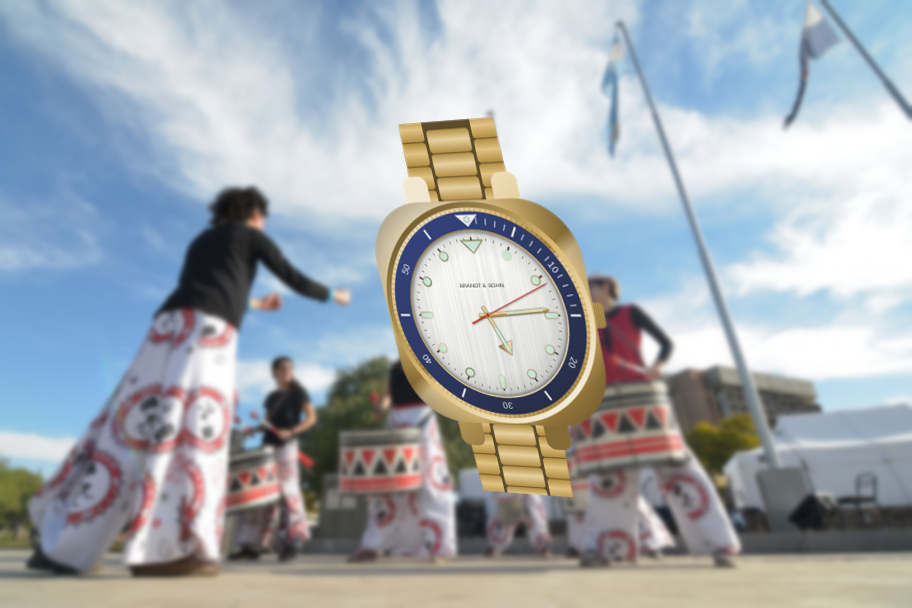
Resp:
**5:14:11**
